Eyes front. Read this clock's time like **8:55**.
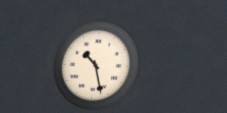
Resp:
**10:27**
